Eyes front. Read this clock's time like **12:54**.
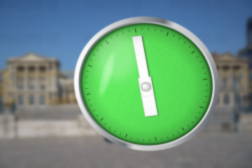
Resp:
**6:00**
